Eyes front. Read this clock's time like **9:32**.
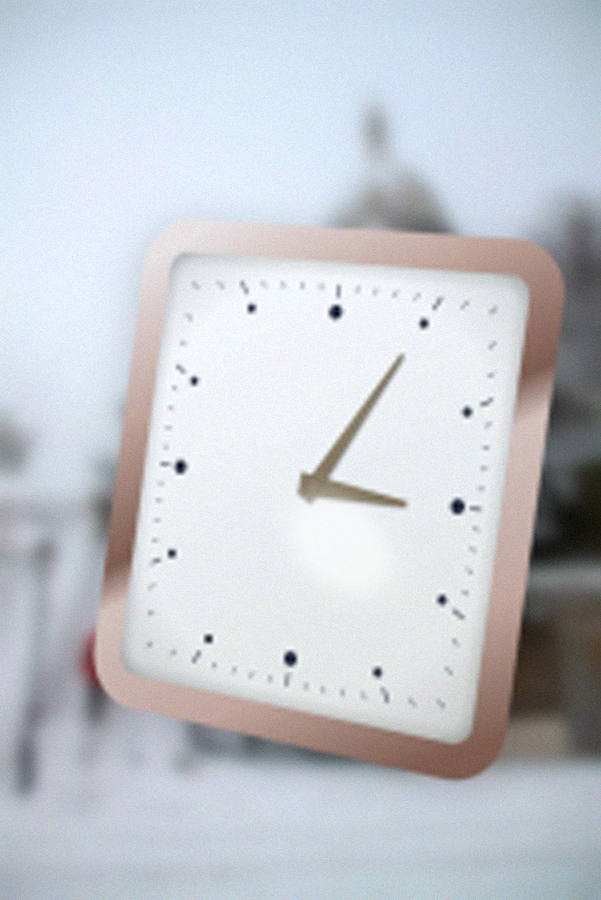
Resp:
**3:05**
